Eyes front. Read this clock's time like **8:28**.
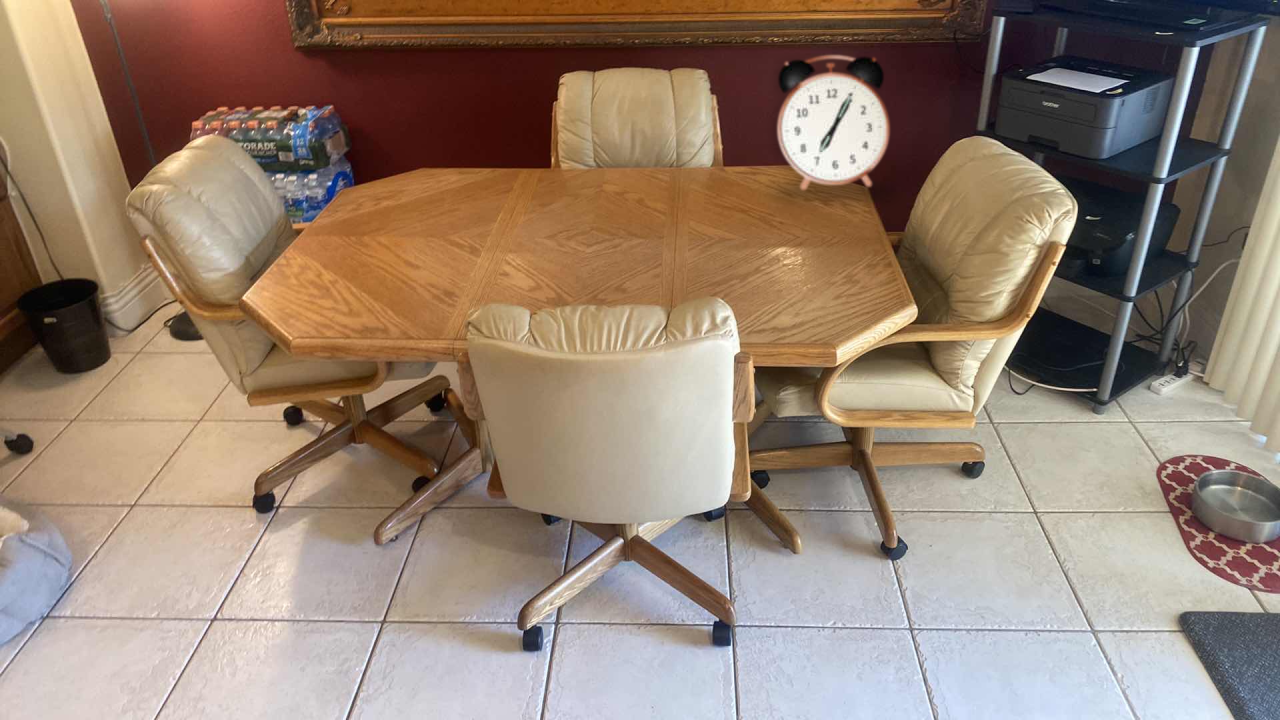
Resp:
**7:05**
